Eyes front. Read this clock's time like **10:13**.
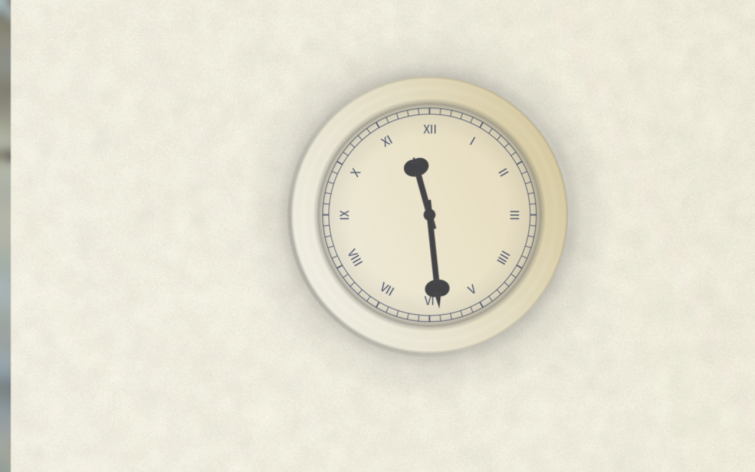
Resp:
**11:29**
